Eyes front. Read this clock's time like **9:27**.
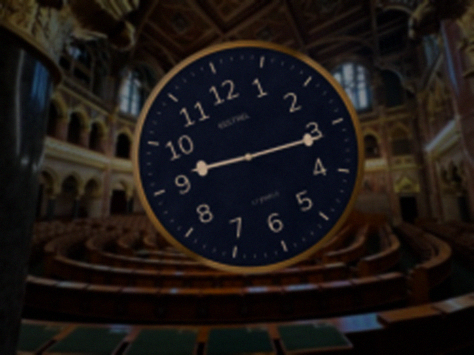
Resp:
**9:16**
